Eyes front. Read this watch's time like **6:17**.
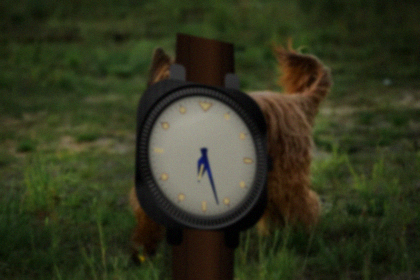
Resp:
**6:27**
